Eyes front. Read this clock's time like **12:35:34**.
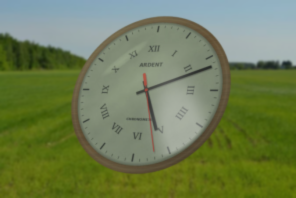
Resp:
**5:11:27**
